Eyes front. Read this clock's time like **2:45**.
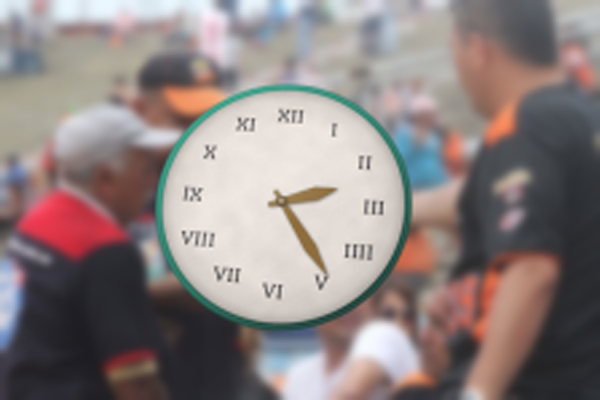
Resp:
**2:24**
